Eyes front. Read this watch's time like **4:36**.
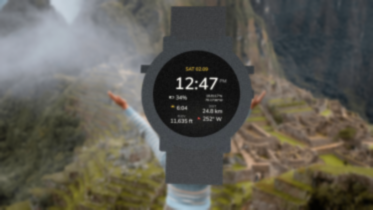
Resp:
**12:47**
